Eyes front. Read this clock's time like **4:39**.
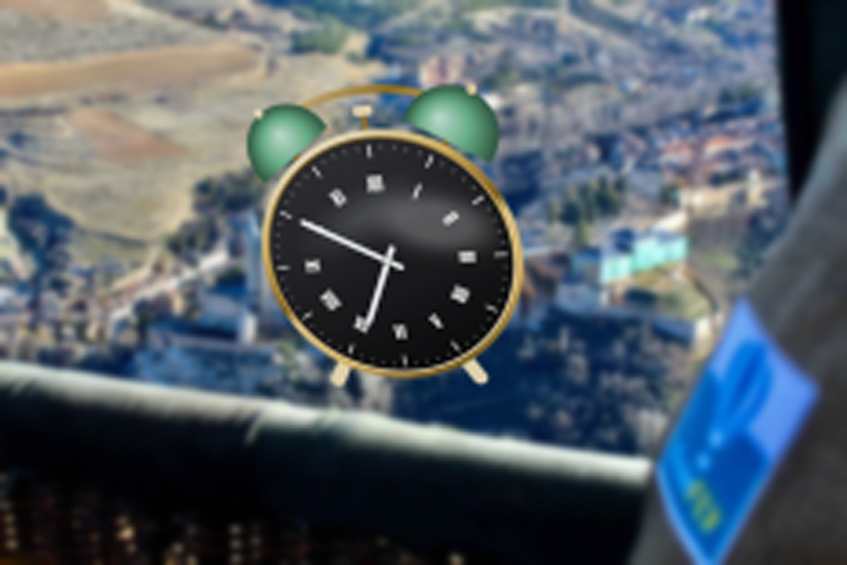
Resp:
**6:50**
